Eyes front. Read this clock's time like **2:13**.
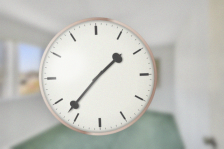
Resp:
**1:37**
